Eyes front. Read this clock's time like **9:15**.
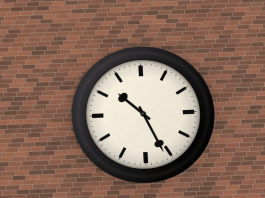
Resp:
**10:26**
